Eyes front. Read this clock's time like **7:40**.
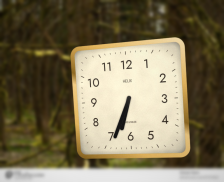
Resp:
**6:34**
